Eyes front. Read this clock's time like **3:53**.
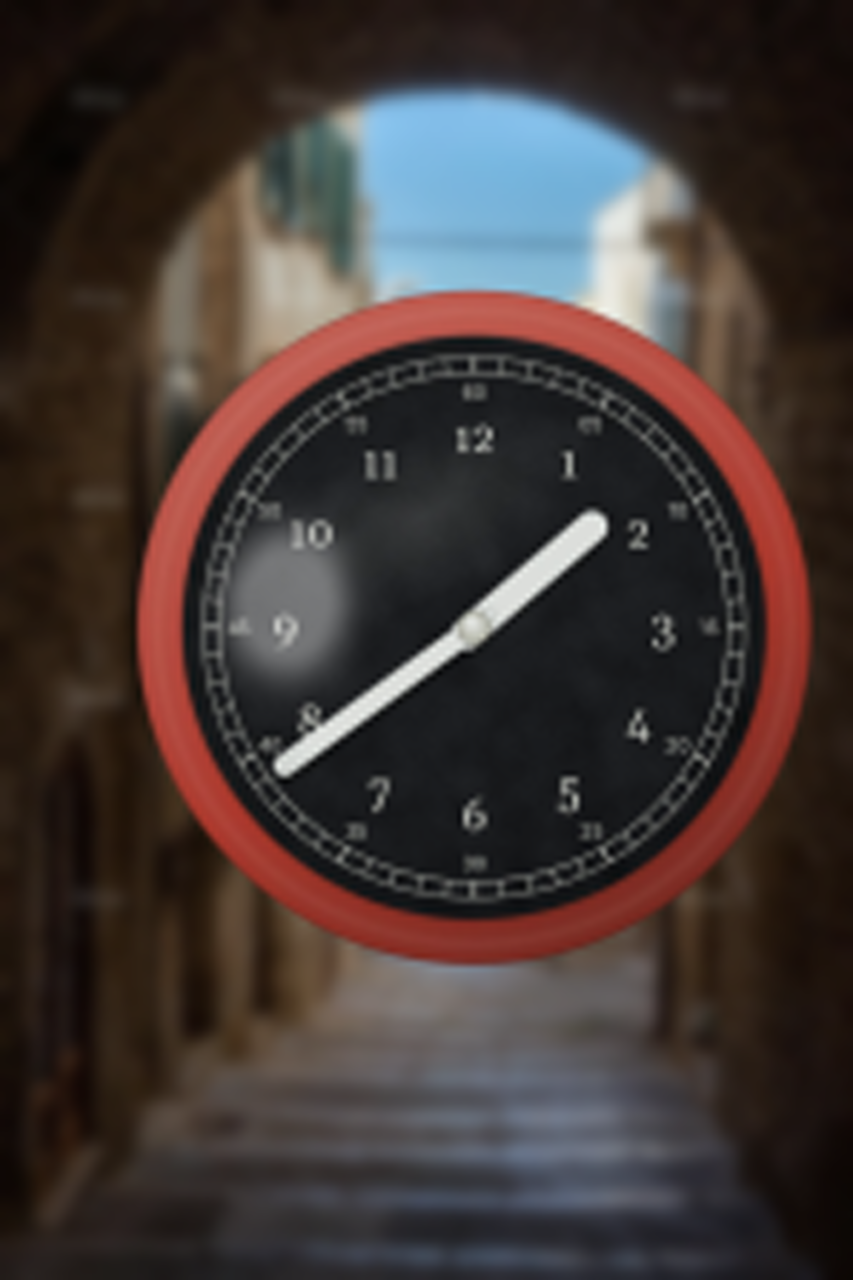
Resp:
**1:39**
